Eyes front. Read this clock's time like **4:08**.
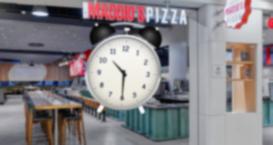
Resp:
**10:30**
